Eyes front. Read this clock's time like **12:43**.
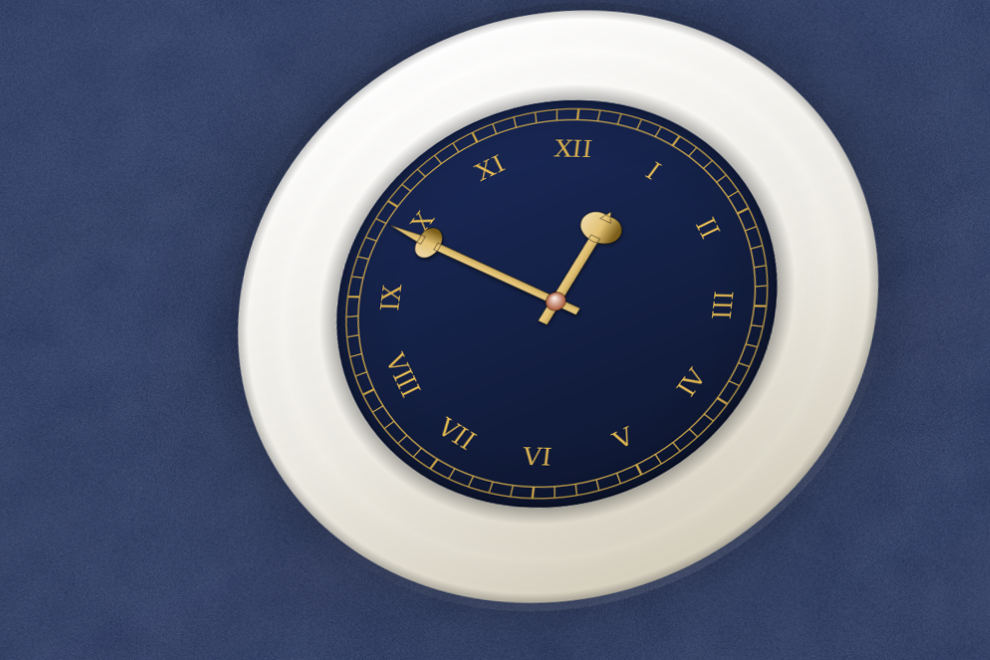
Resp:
**12:49**
